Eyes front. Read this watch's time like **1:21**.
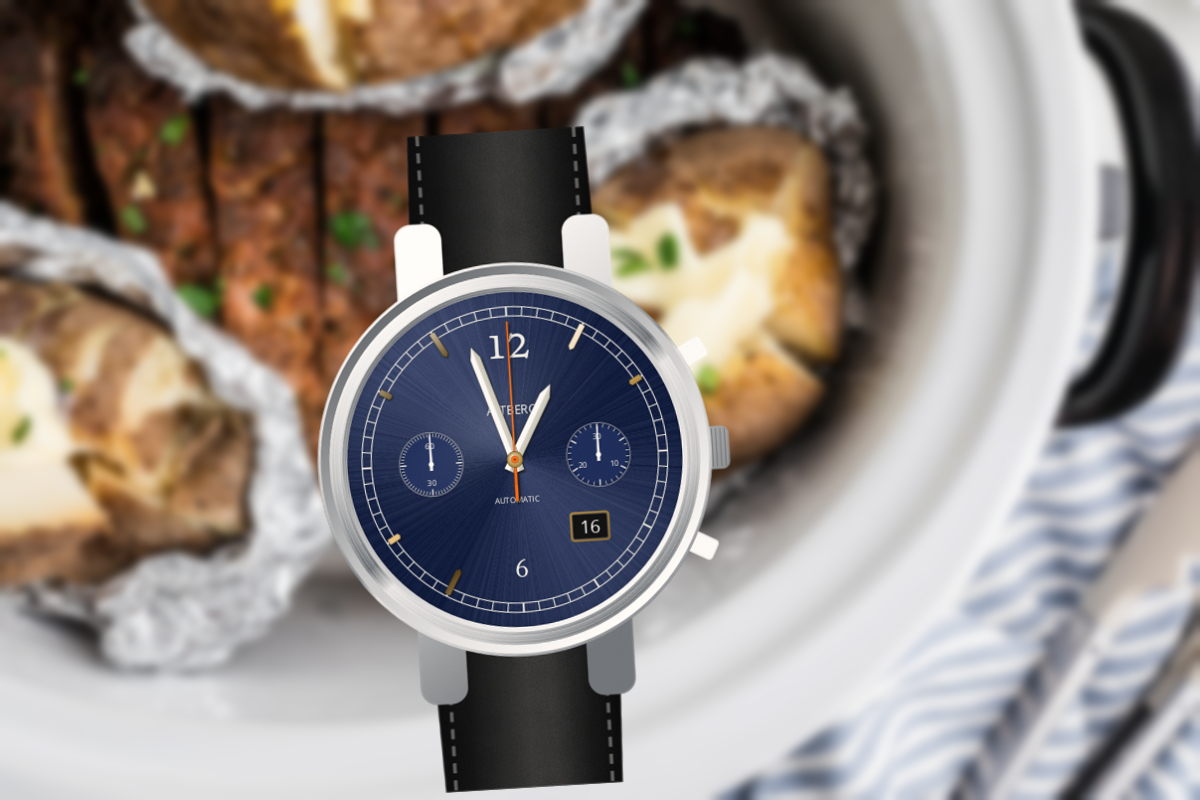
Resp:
**12:57**
